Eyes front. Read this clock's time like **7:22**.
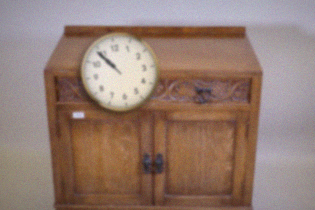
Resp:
**10:54**
